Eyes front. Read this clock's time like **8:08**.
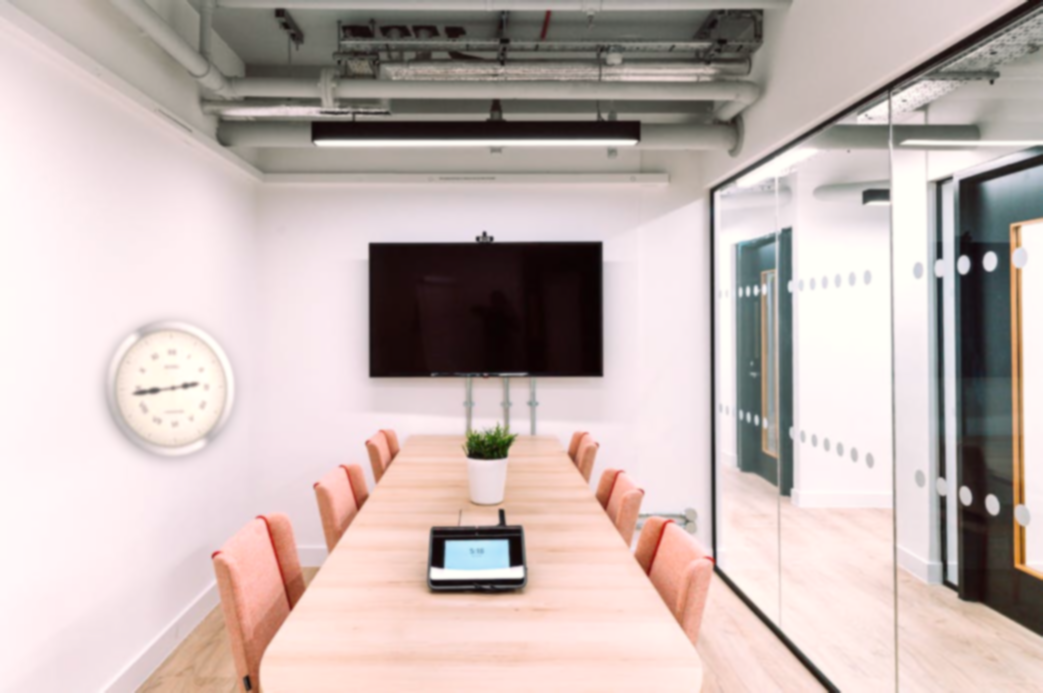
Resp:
**2:44**
